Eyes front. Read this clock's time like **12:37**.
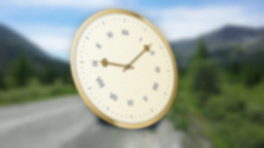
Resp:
**9:08**
